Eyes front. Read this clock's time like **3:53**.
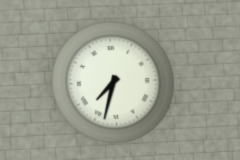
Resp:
**7:33**
